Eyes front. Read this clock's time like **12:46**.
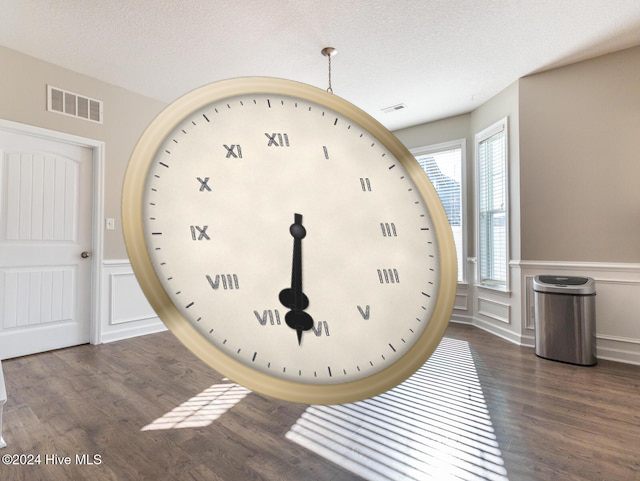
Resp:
**6:32**
